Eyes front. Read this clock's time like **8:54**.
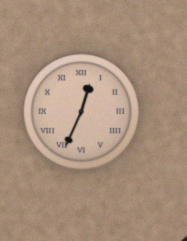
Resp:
**12:34**
